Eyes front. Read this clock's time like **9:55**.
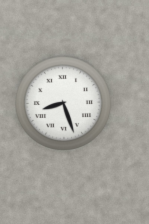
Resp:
**8:27**
